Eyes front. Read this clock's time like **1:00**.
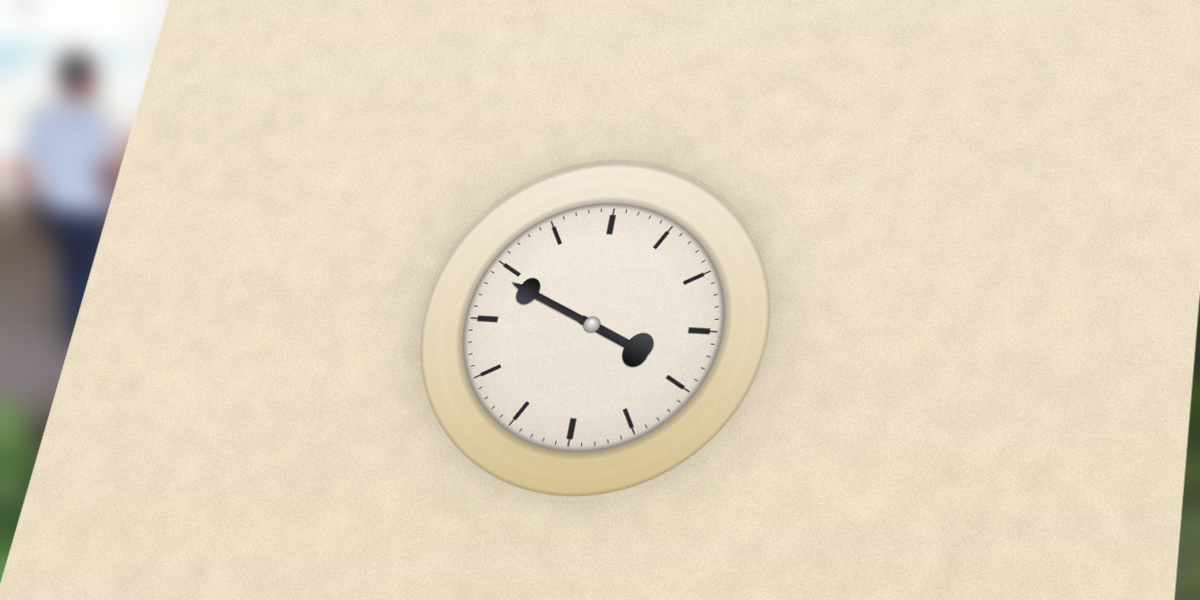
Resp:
**3:49**
